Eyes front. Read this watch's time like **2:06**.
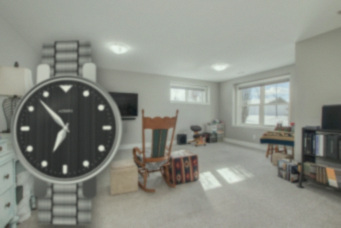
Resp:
**6:53**
